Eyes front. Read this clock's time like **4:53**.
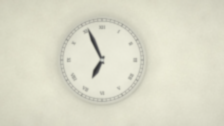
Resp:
**6:56**
